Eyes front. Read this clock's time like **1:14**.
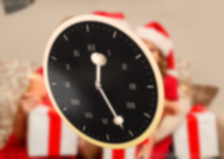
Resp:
**12:26**
